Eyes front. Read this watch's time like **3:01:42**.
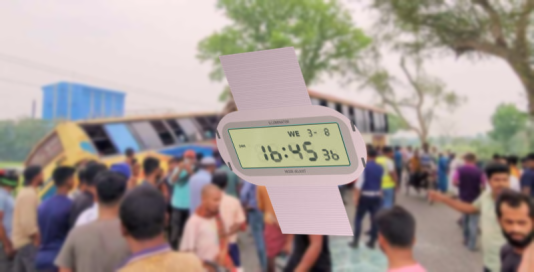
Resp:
**16:45:36**
